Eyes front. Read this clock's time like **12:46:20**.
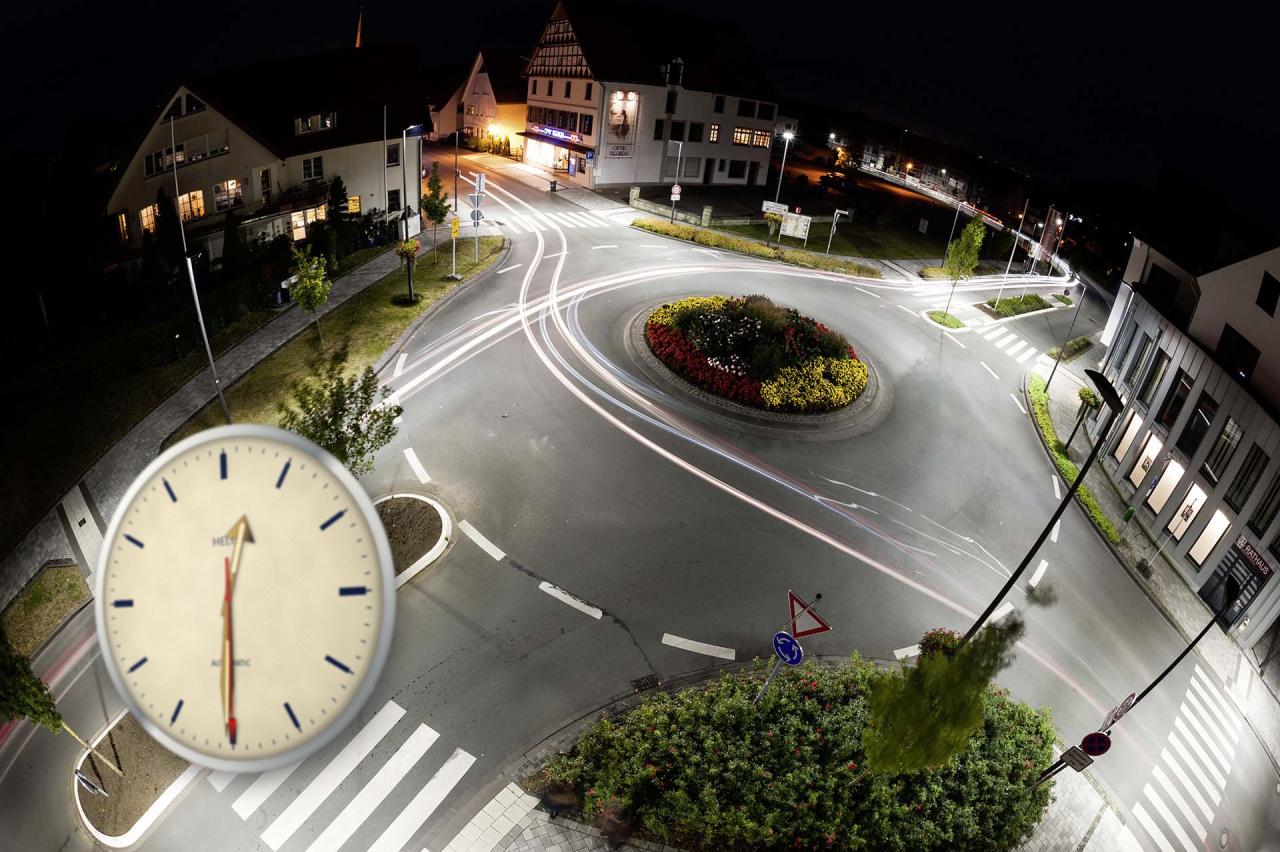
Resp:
**12:30:30**
